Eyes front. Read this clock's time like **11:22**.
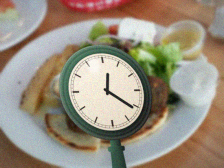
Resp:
**12:21**
